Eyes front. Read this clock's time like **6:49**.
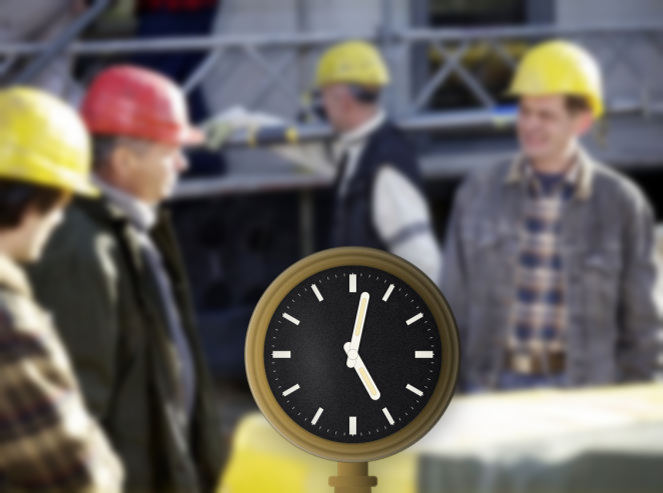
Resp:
**5:02**
